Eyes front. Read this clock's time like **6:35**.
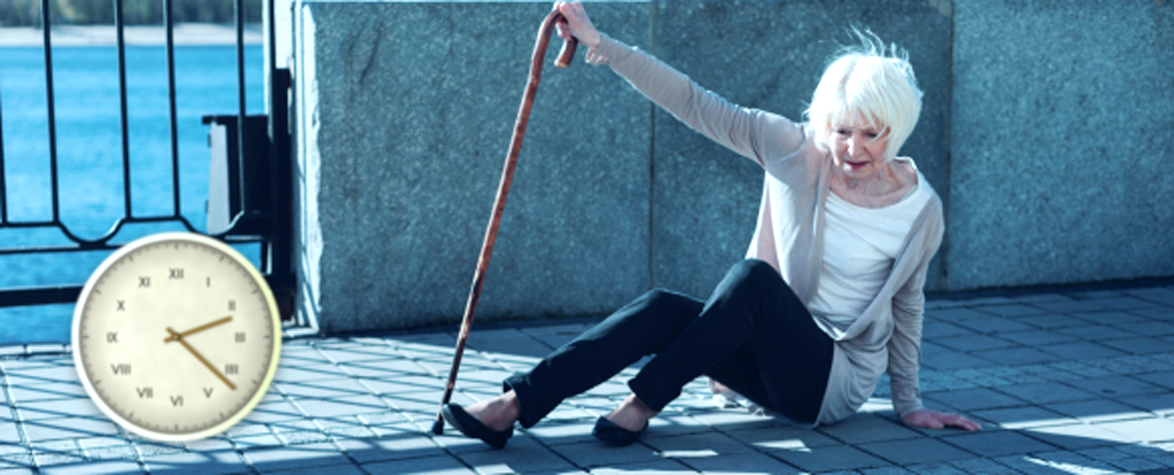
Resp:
**2:22**
